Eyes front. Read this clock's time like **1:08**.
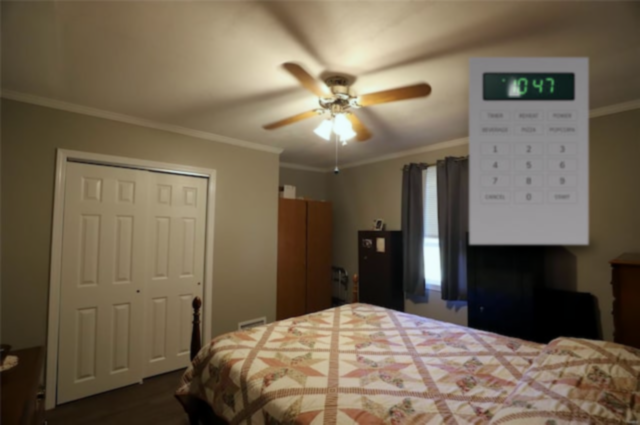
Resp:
**10:47**
